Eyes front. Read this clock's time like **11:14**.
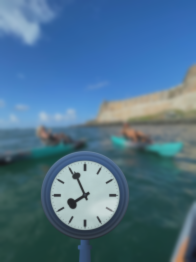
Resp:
**7:56**
